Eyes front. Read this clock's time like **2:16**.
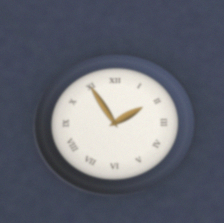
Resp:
**1:55**
